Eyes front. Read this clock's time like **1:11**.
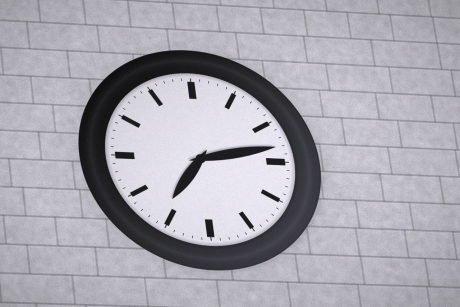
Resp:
**7:13**
